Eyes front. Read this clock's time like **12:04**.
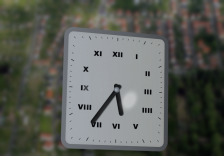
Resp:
**5:36**
